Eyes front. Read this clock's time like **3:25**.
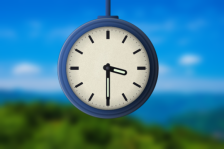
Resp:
**3:30**
